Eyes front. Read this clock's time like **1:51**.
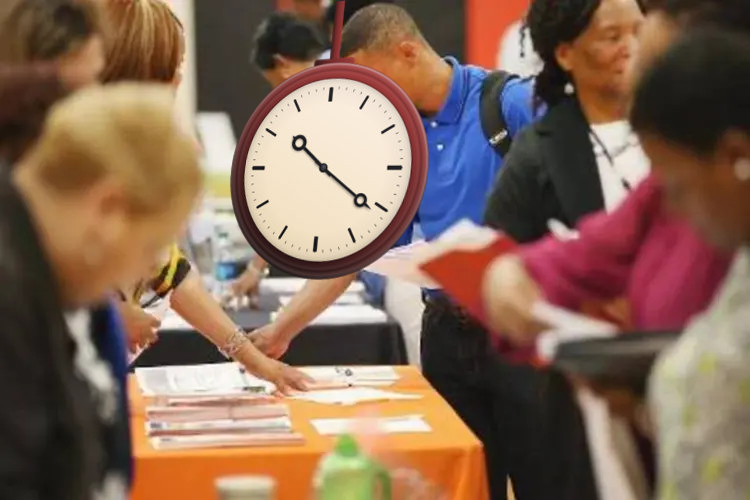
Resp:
**10:21**
